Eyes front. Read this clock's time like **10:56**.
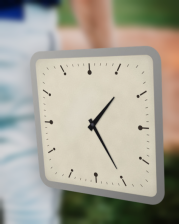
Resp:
**1:25**
